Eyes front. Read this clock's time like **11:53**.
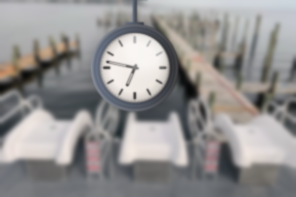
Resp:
**6:47**
